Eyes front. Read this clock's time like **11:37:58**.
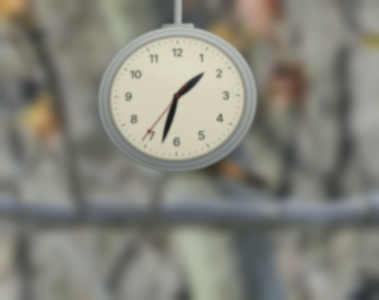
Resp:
**1:32:36**
